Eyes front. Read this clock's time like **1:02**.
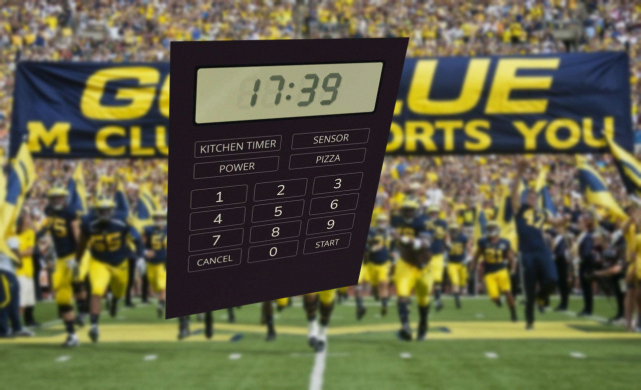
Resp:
**17:39**
